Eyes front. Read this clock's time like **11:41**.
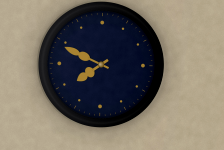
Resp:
**7:49**
